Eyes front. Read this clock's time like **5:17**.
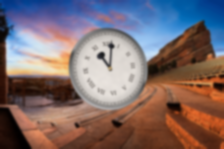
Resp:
**11:02**
